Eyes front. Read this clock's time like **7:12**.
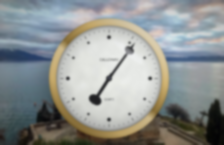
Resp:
**7:06**
